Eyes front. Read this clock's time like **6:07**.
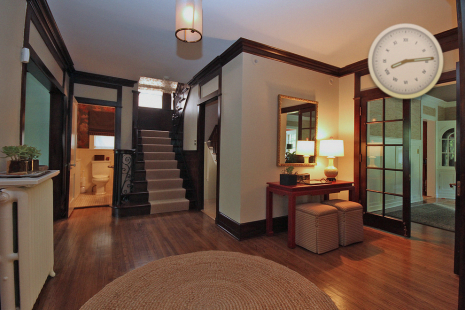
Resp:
**8:14**
